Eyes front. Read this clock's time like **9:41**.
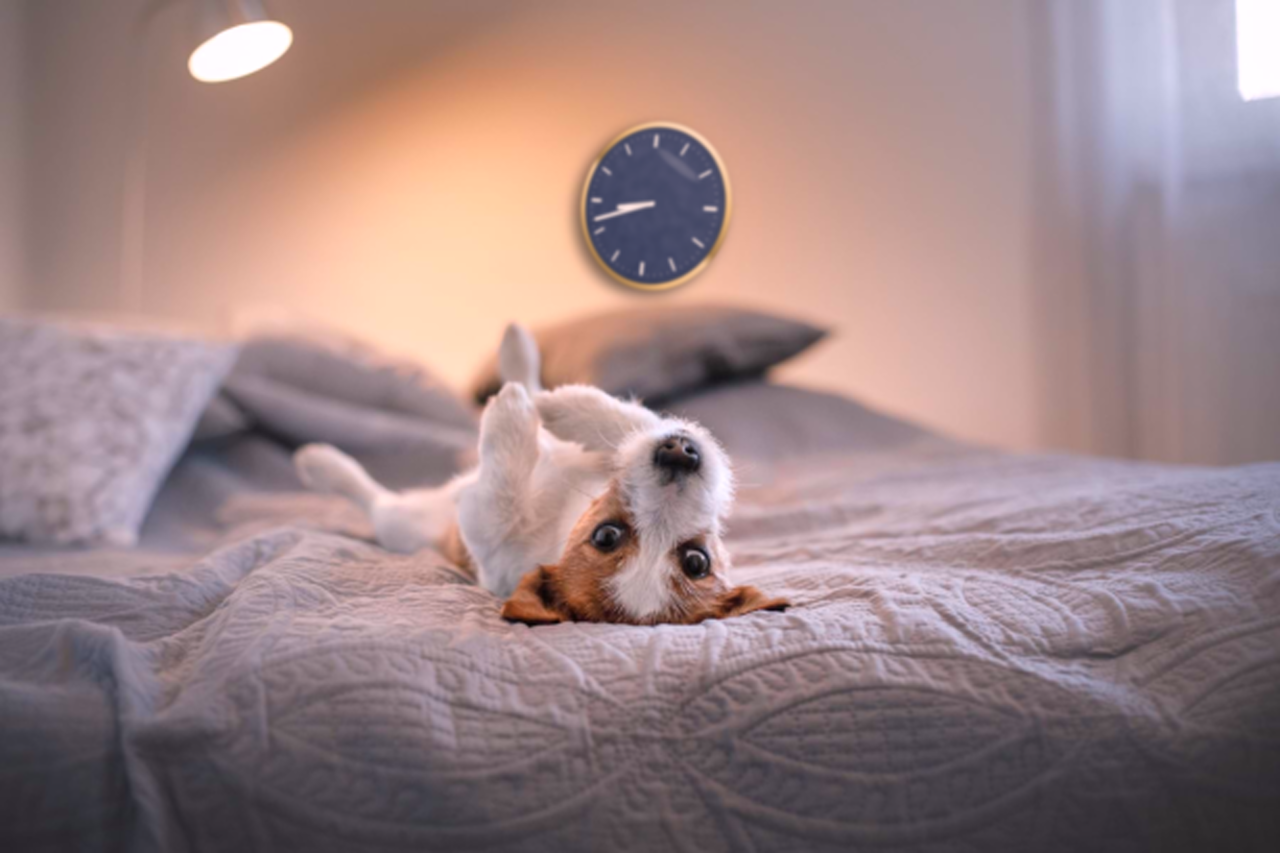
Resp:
**8:42**
